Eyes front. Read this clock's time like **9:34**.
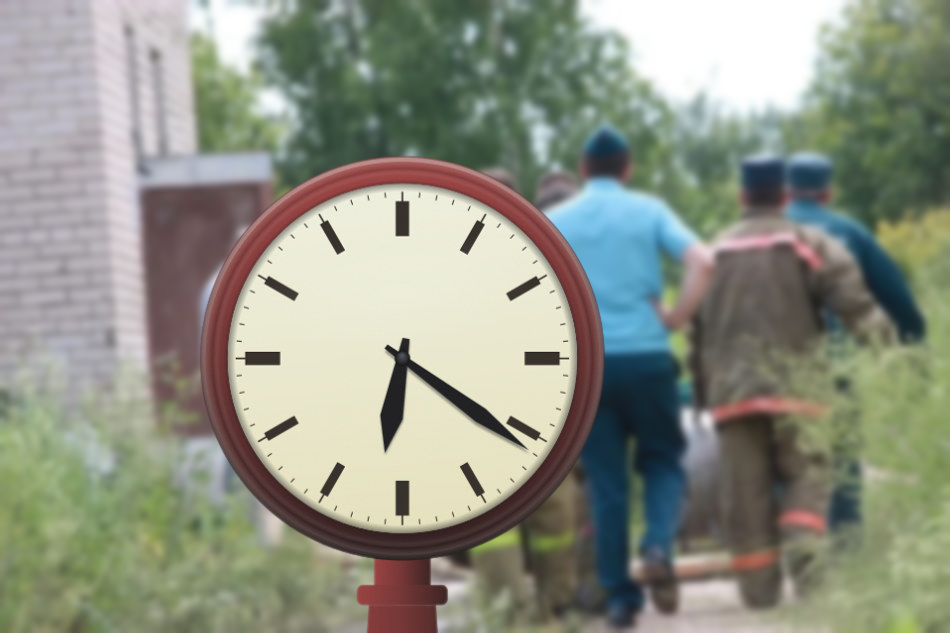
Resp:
**6:21**
